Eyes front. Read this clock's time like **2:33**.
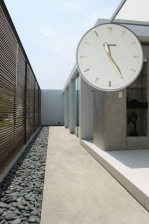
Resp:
**11:25**
